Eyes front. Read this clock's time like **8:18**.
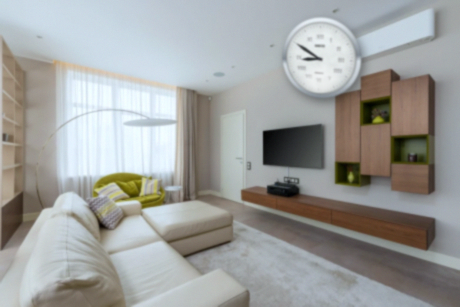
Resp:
**8:50**
